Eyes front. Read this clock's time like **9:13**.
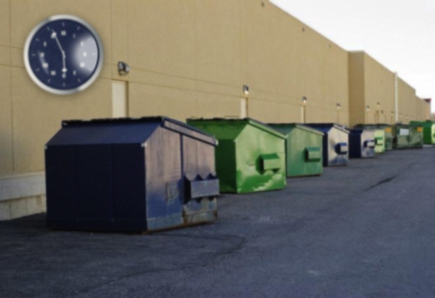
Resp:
**5:56**
